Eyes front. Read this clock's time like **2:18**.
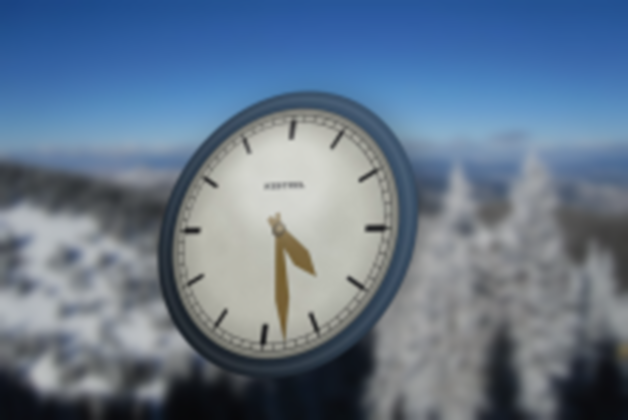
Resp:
**4:28**
